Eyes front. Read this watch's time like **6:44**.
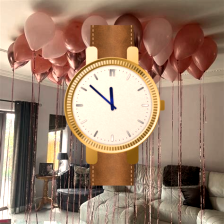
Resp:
**11:52**
